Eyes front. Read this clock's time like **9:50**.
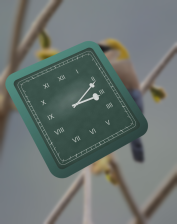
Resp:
**3:11**
